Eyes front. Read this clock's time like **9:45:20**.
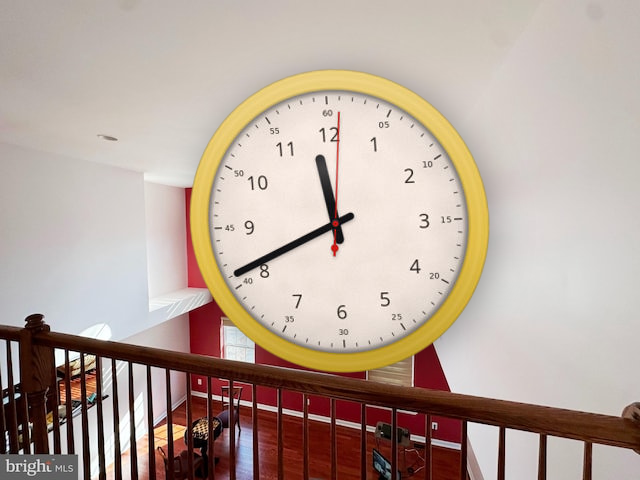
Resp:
**11:41:01**
